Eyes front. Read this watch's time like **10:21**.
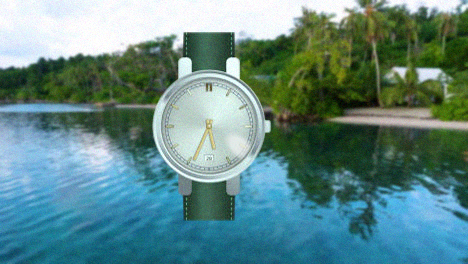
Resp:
**5:34**
